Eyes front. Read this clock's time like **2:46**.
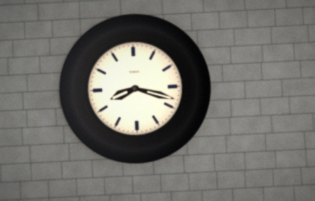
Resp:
**8:18**
